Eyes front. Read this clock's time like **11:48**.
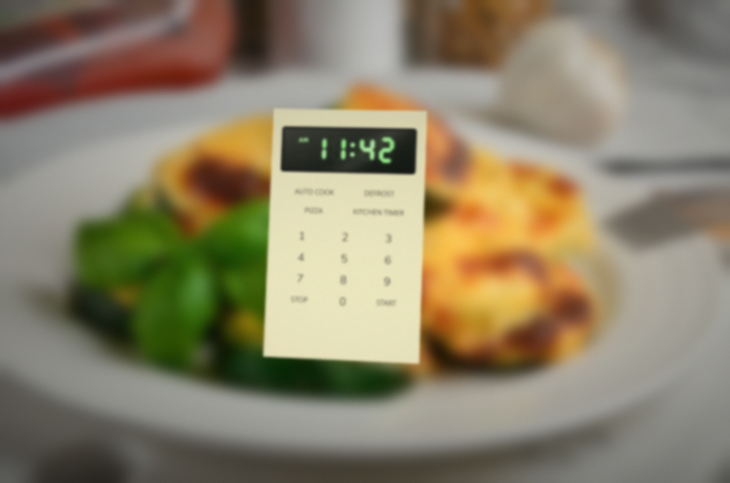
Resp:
**11:42**
